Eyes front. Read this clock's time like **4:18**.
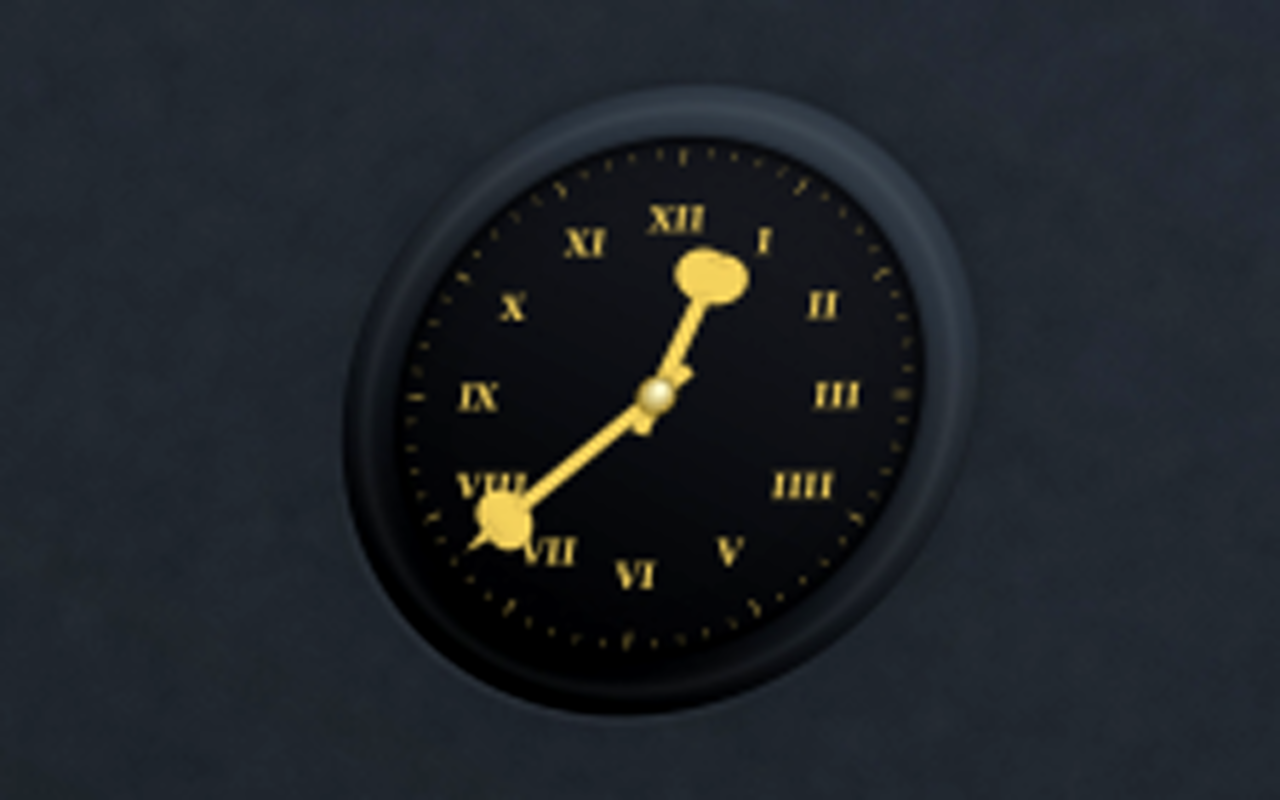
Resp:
**12:38**
